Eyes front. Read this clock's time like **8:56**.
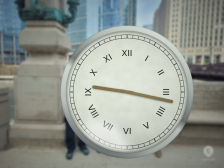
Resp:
**9:17**
